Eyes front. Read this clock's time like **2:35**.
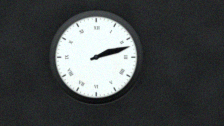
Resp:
**2:12**
